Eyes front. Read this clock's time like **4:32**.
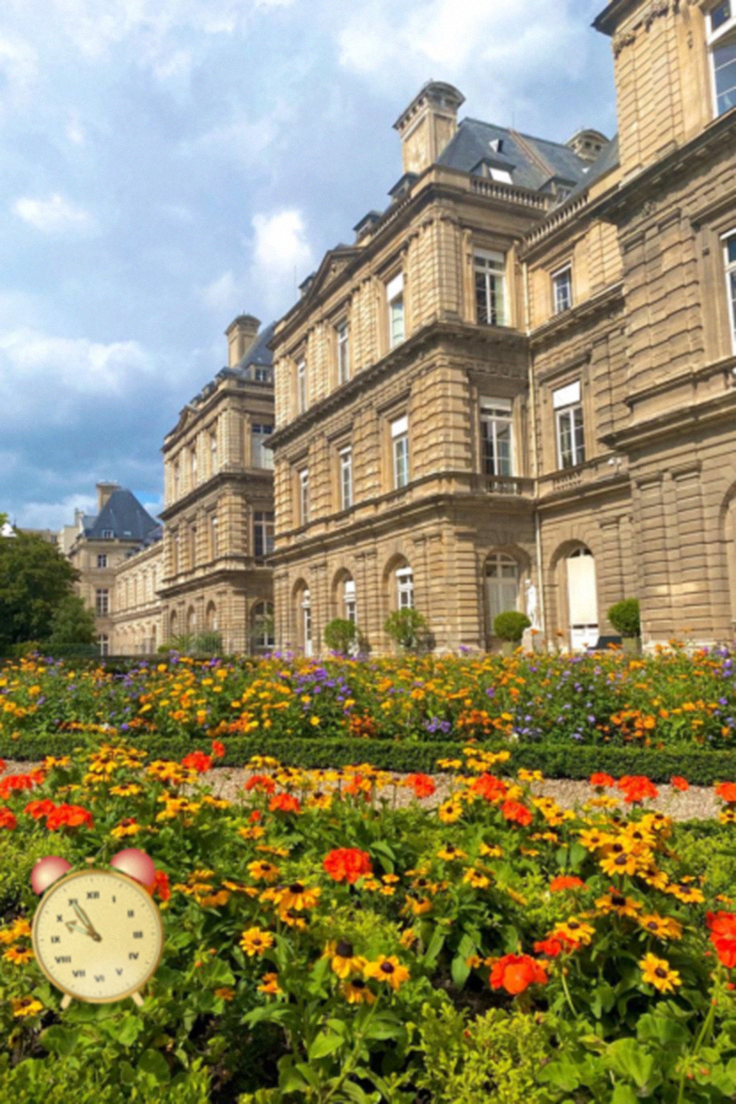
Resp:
**9:55**
